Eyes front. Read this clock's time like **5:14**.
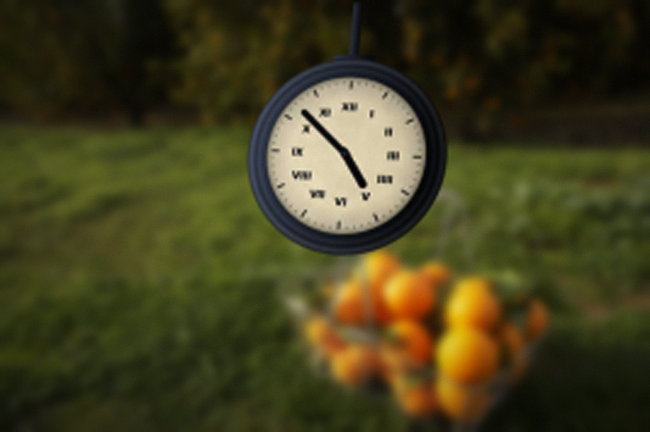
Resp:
**4:52**
